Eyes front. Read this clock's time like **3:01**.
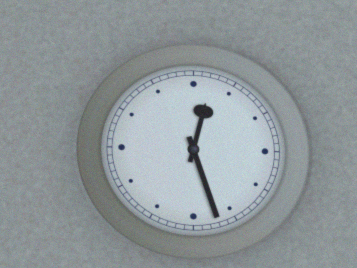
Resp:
**12:27**
